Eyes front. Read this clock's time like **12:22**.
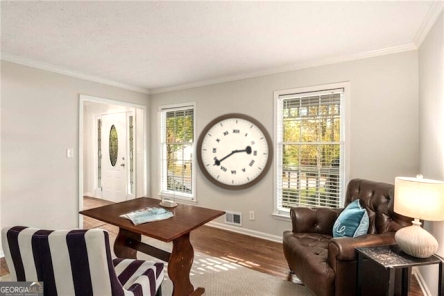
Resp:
**2:39**
